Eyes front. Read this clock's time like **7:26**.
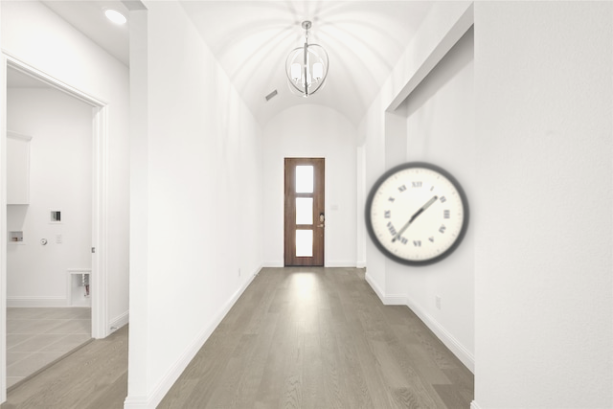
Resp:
**1:37**
